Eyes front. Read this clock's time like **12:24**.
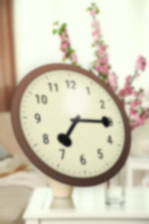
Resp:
**7:15**
